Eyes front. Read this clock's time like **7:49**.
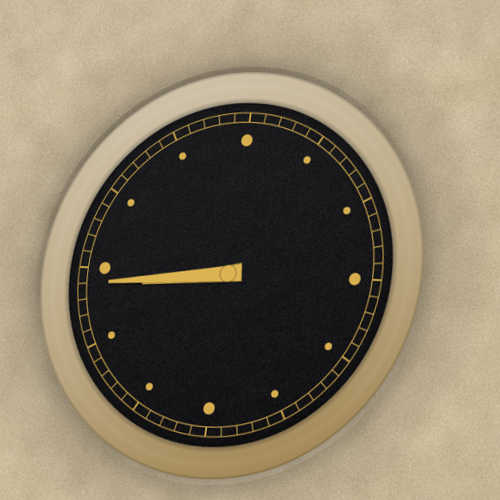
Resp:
**8:44**
